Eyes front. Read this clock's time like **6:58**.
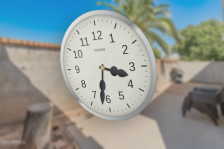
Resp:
**3:32**
